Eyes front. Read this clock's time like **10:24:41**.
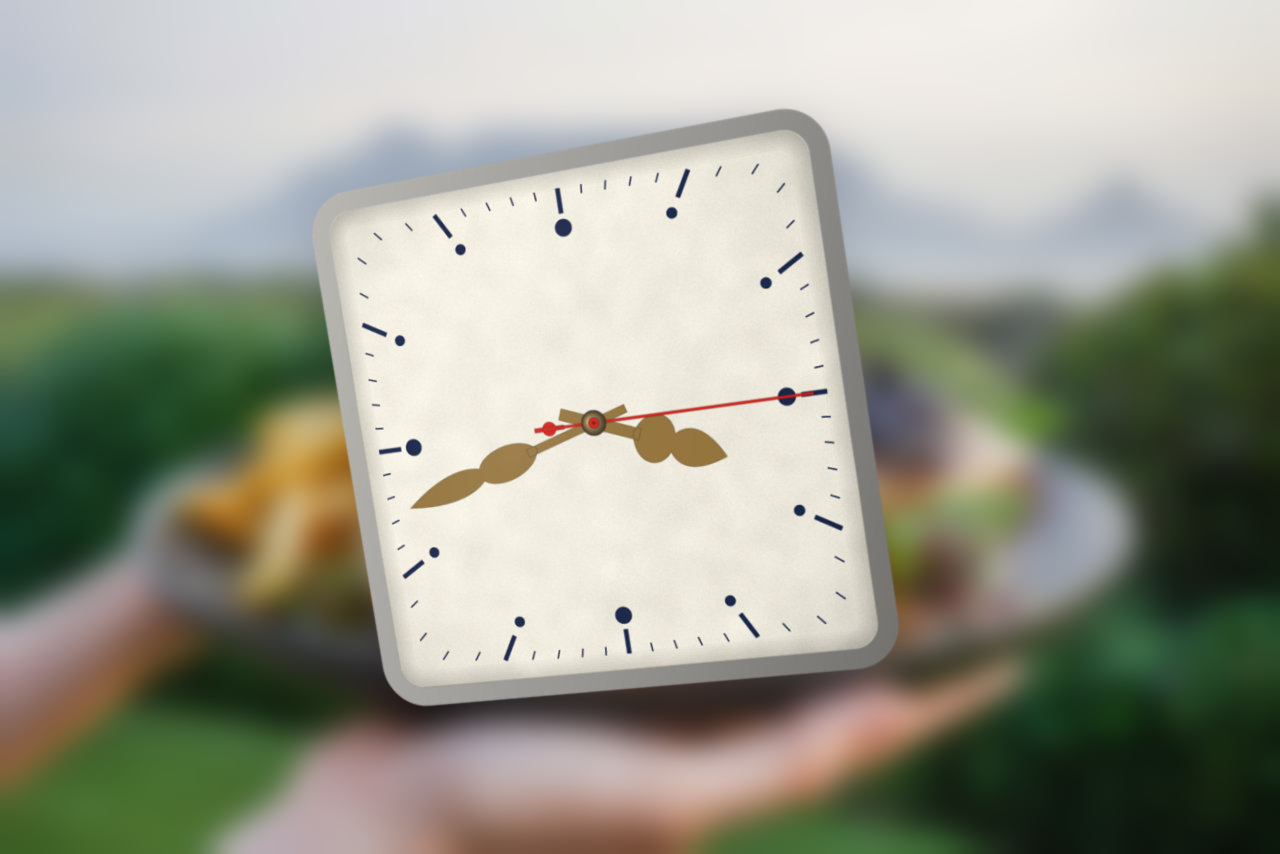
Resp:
**3:42:15**
